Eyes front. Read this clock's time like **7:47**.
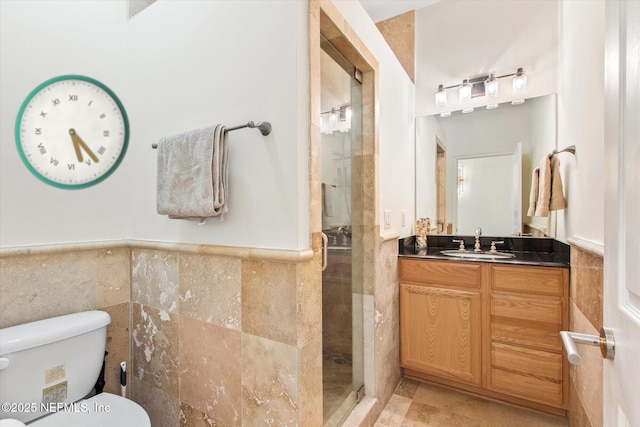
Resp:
**5:23**
